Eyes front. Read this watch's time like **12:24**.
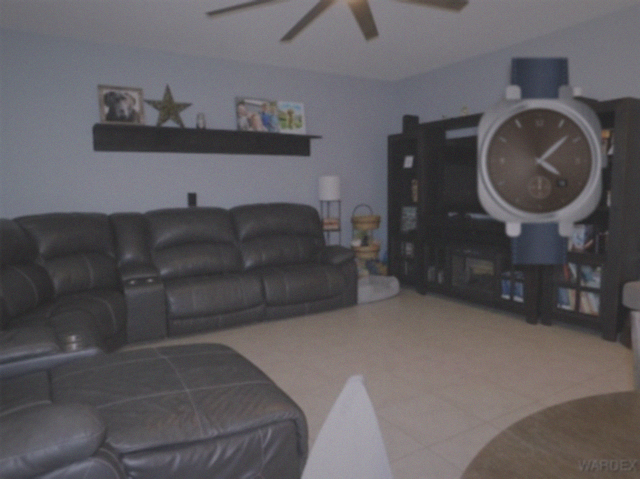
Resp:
**4:08**
